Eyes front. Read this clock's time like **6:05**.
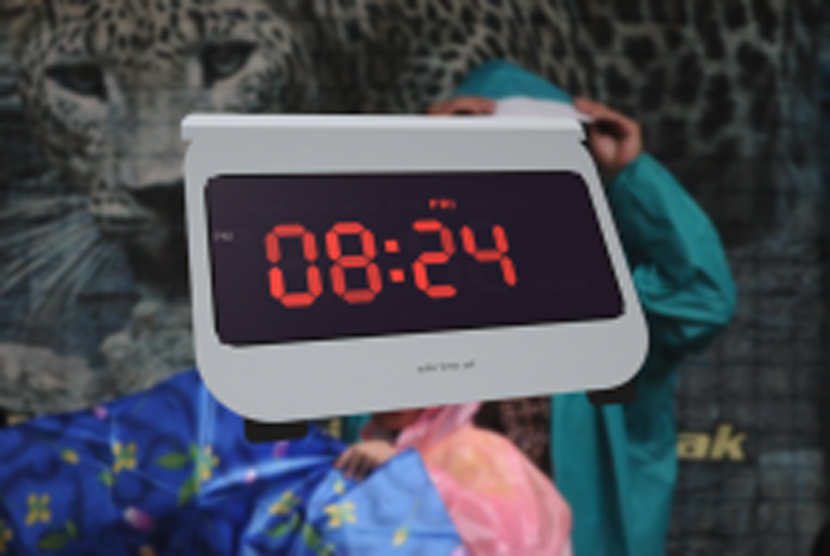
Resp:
**8:24**
